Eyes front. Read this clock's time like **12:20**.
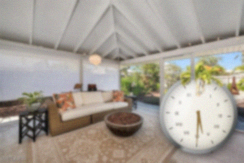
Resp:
**5:30**
